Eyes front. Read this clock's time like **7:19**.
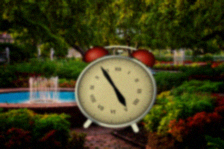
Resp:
**4:54**
